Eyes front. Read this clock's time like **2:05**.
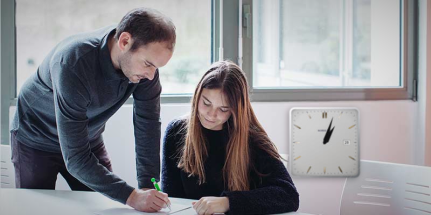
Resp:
**1:03**
